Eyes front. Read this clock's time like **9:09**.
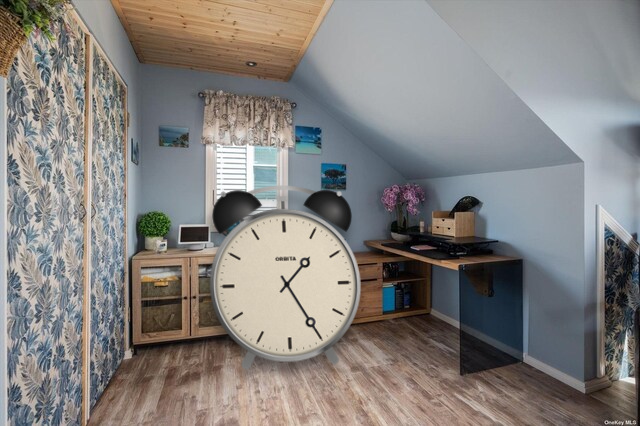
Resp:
**1:25**
